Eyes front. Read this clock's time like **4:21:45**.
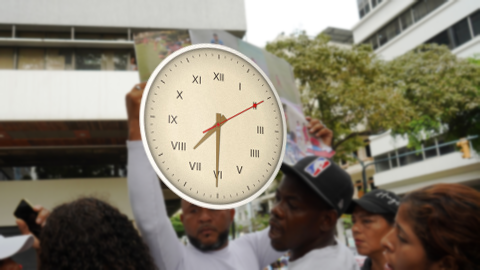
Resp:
**7:30:10**
